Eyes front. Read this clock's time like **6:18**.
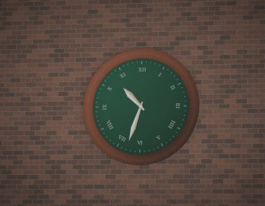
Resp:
**10:33**
